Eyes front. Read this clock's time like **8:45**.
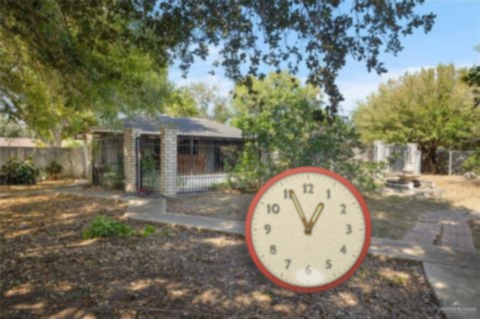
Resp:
**12:56**
